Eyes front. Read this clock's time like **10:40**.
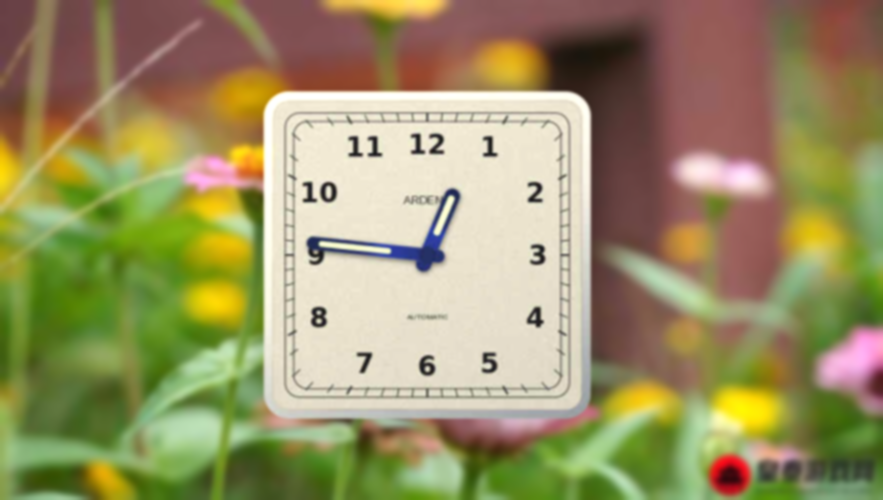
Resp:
**12:46**
